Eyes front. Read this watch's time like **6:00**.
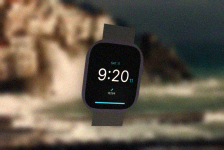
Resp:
**9:20**
